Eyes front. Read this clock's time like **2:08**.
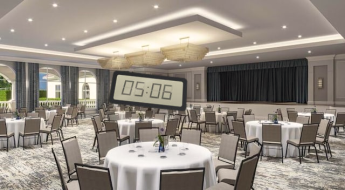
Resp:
**5:06**
